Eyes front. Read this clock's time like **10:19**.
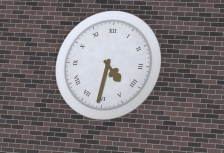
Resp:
**4:31**
